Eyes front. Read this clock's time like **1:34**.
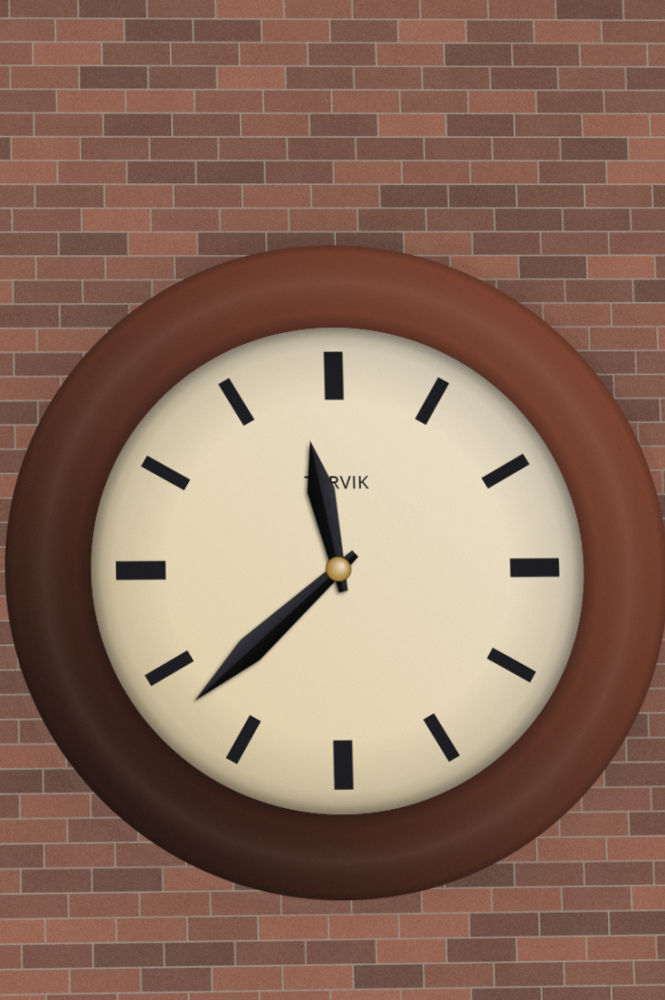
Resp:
**11:38**
